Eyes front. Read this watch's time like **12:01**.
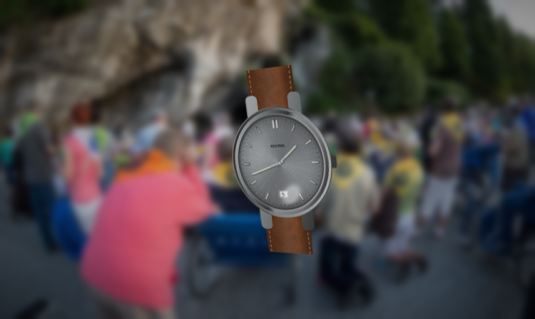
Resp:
**1:42**
